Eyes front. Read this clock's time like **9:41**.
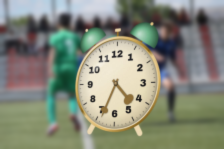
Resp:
**4:34**
